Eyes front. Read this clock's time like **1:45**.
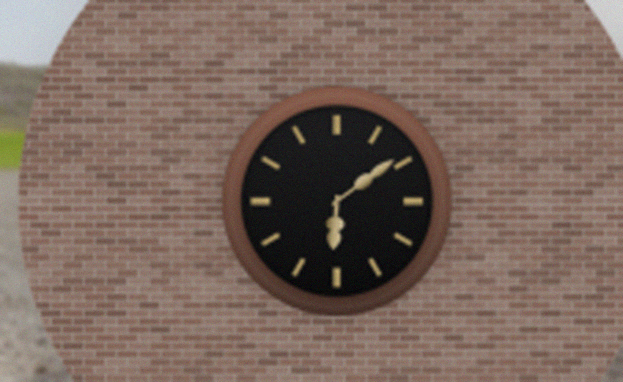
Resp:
**6:09**
